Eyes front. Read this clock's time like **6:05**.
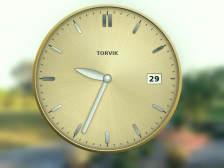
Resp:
**9:34**
